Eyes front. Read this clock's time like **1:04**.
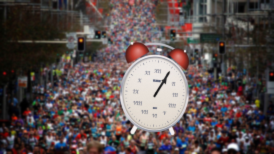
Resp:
**1:05**
